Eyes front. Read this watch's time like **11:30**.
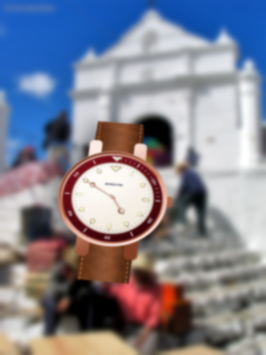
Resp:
**4:50**
